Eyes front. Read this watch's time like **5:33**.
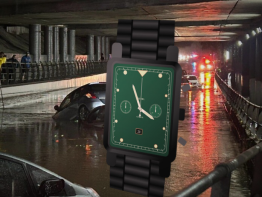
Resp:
**3:56**
